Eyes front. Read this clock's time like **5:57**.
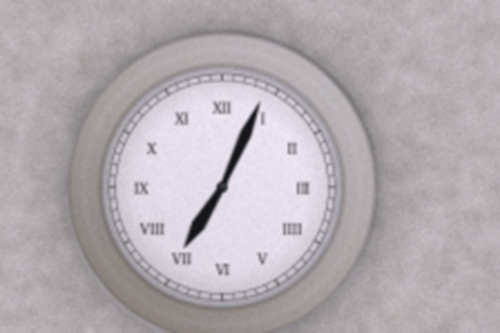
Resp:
**7:04**
